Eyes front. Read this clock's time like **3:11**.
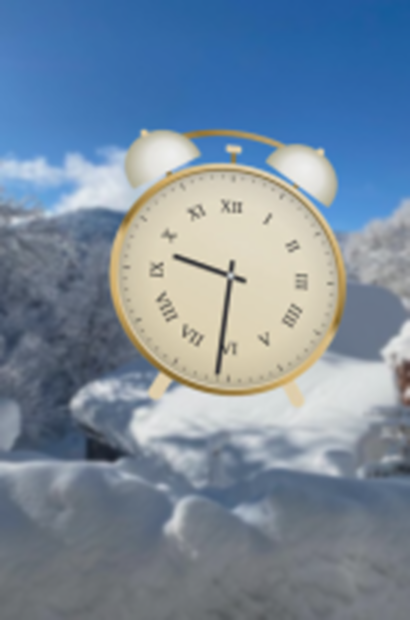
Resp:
**9:31**
